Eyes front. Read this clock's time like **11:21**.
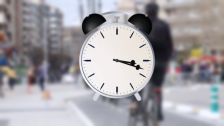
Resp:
**3:18**
